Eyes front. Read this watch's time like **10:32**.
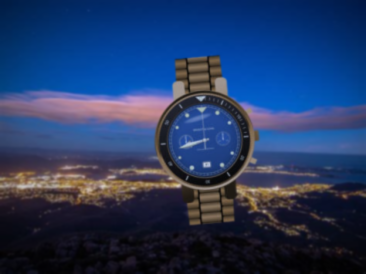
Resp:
**8:43**
